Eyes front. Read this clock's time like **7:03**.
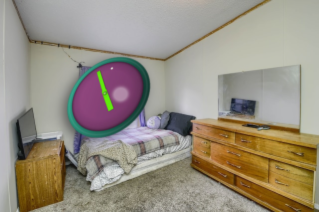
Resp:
**4:55**
